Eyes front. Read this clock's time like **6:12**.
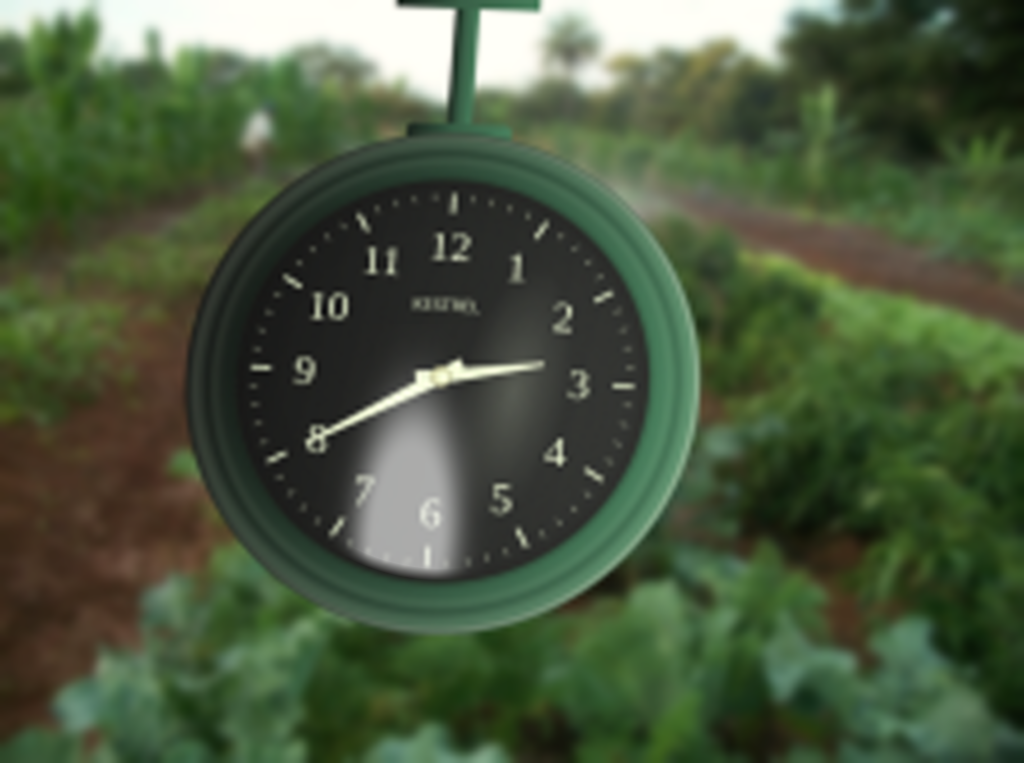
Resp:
**2:40**
